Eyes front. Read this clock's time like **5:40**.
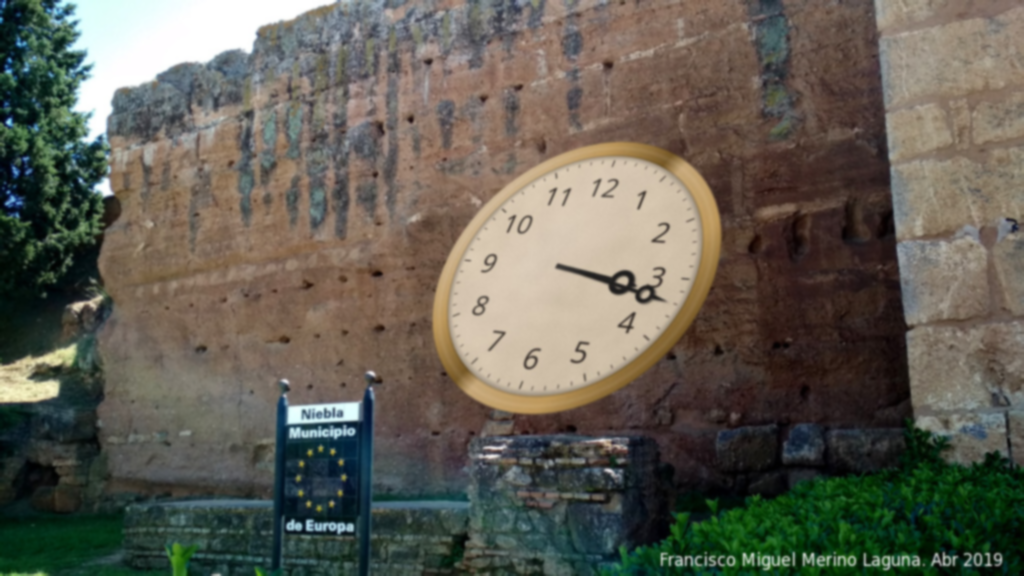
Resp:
**3:17**
